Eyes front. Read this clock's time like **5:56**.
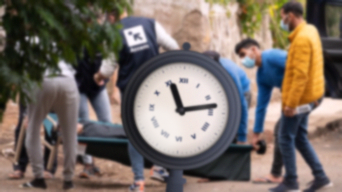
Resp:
**11:13**
